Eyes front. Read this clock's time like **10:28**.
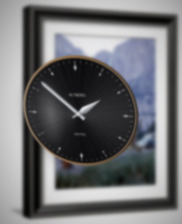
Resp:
**1:52**
